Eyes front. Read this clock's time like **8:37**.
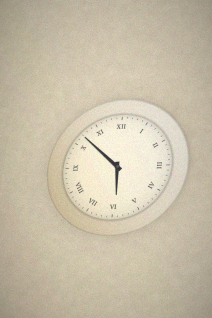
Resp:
**5:52**
